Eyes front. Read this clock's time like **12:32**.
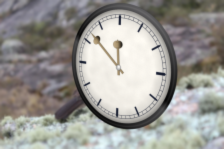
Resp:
**11:52**
